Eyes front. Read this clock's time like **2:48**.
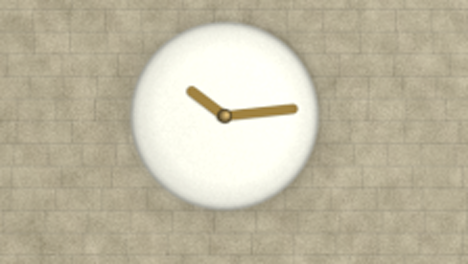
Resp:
**10:14**
